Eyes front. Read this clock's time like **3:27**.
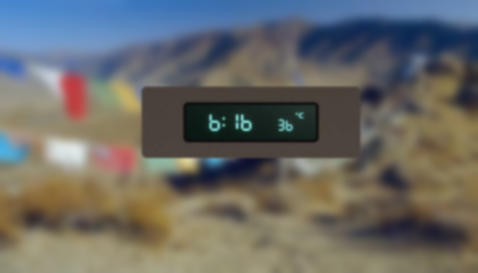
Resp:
**6:16**
